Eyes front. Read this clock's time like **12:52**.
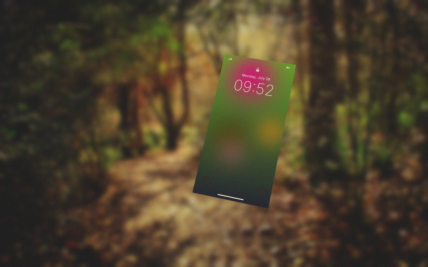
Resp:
**9:52**
